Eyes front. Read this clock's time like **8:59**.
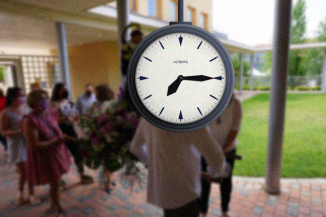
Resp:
**7:15**
